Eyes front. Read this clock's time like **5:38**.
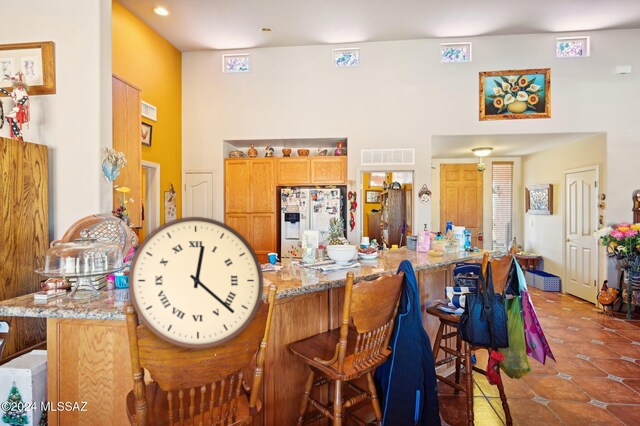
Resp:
**12:22**
